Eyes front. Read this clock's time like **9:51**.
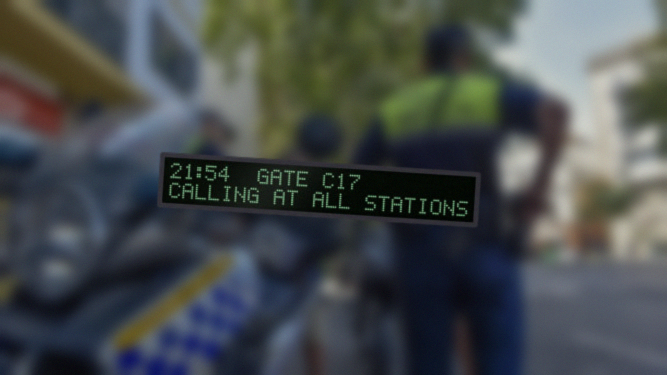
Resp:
**21:54**
